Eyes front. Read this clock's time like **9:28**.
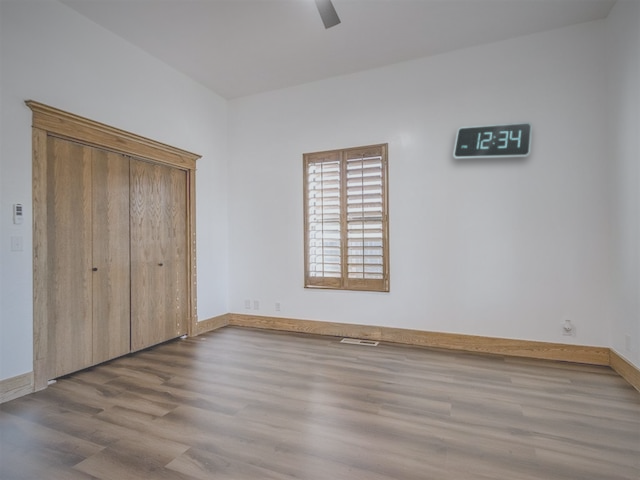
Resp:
**12:34**
